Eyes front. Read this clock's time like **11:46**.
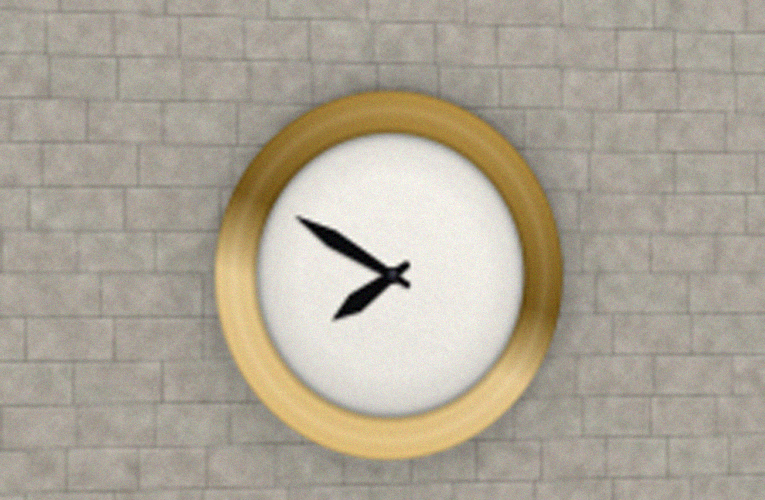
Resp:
**7:50**
